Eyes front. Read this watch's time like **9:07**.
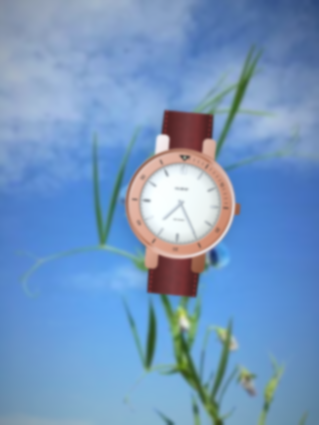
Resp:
**7:25**
